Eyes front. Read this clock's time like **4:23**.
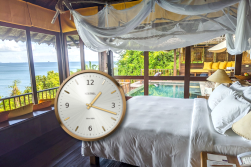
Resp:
**1:18**
